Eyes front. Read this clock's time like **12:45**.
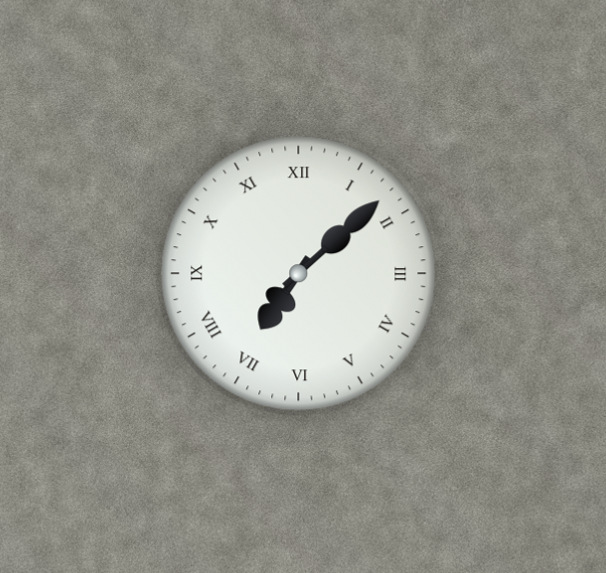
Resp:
**7:08**
